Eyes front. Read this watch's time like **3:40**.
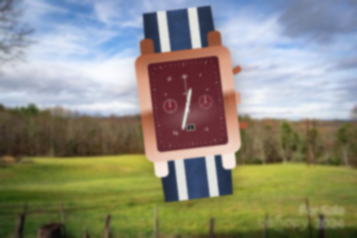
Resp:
**12:33**
